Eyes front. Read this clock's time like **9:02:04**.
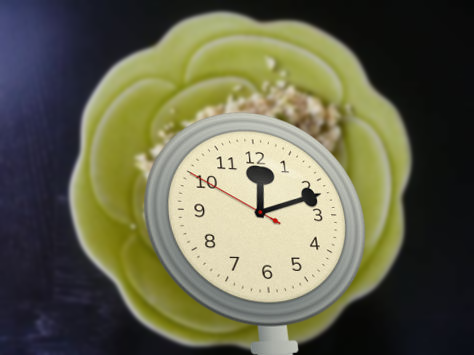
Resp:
**12:11:50**
